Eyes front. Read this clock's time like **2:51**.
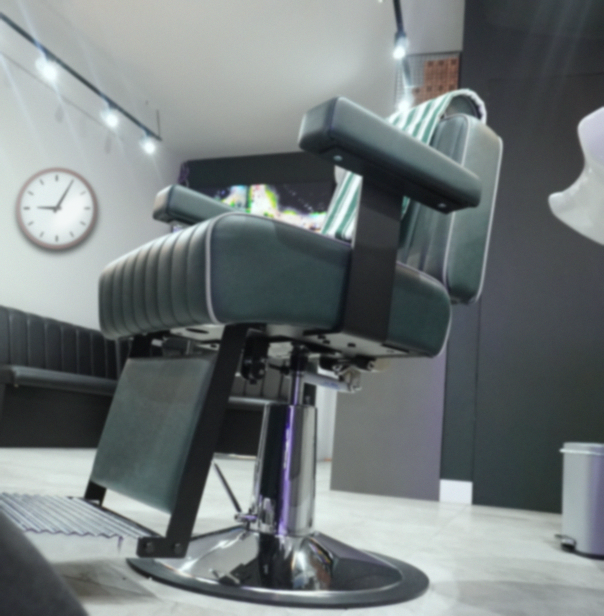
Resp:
**9:05**
